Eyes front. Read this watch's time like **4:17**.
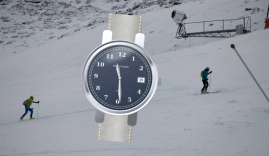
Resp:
**11:29**
